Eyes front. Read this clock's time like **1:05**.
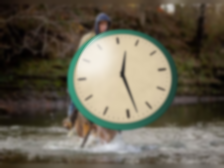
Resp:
**12:28**
